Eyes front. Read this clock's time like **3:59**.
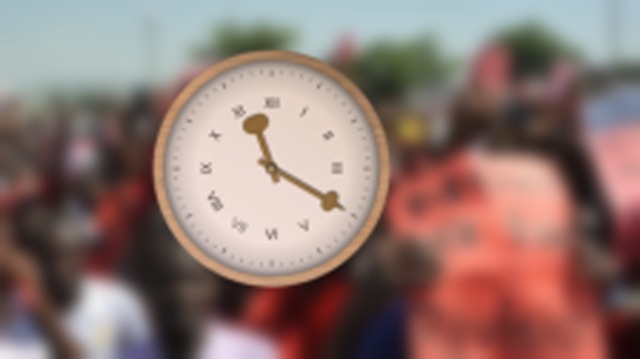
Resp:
**11:20**
